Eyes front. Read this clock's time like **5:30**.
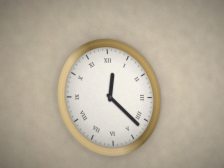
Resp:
**12:22**
